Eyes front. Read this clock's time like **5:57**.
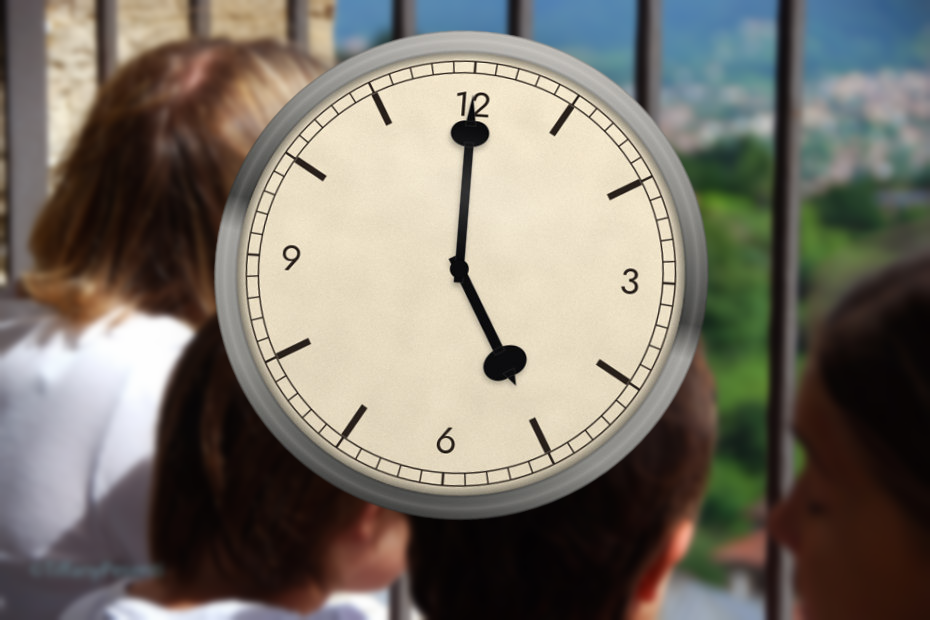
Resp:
**5:00**
